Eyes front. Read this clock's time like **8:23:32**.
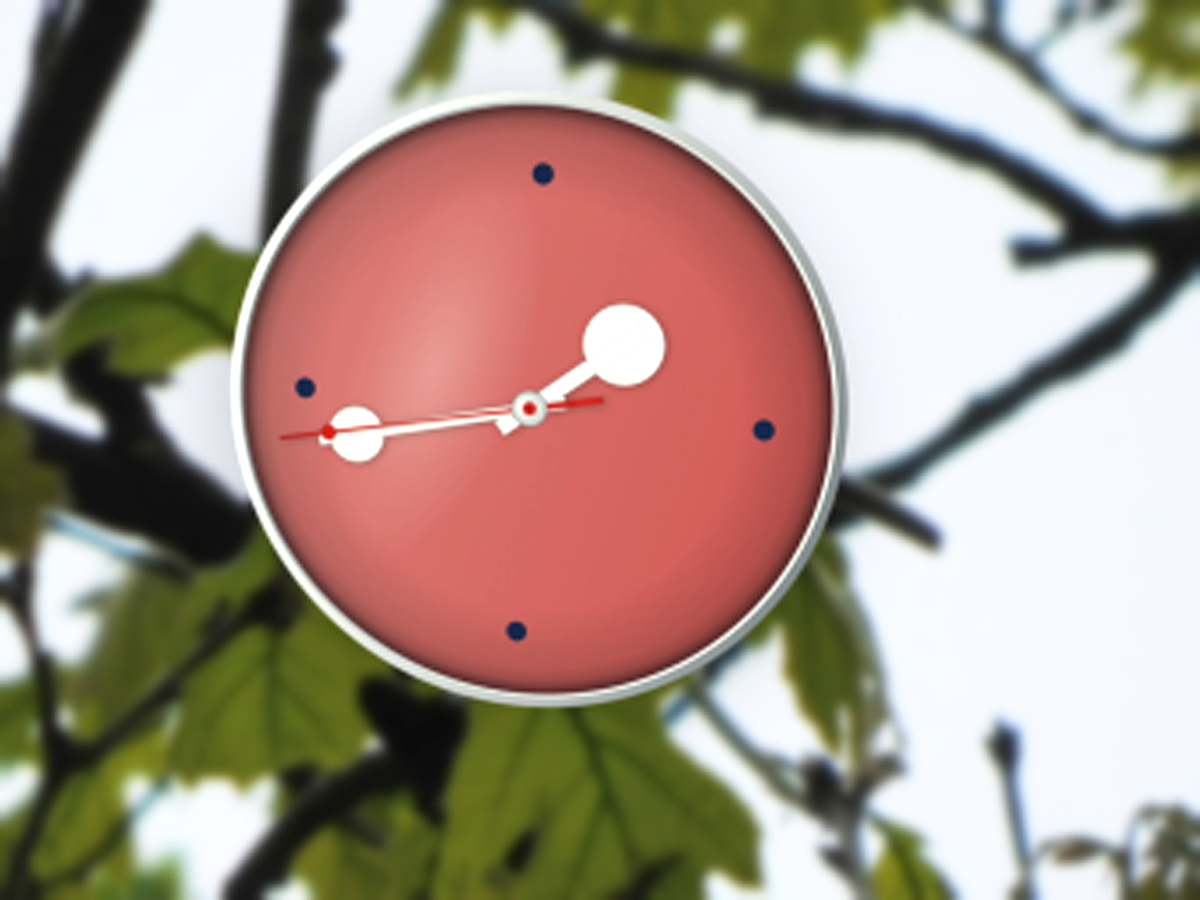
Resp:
**1:42:43**
